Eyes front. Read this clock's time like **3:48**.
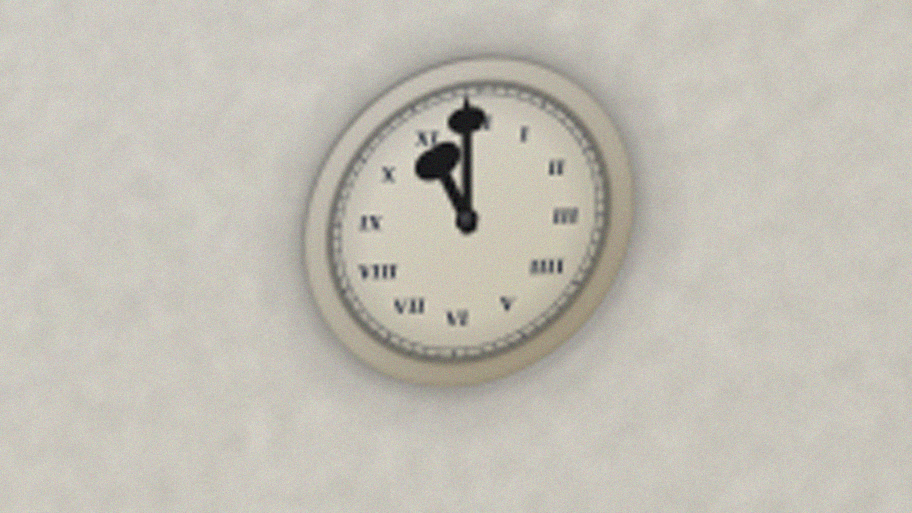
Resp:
**10:59**
